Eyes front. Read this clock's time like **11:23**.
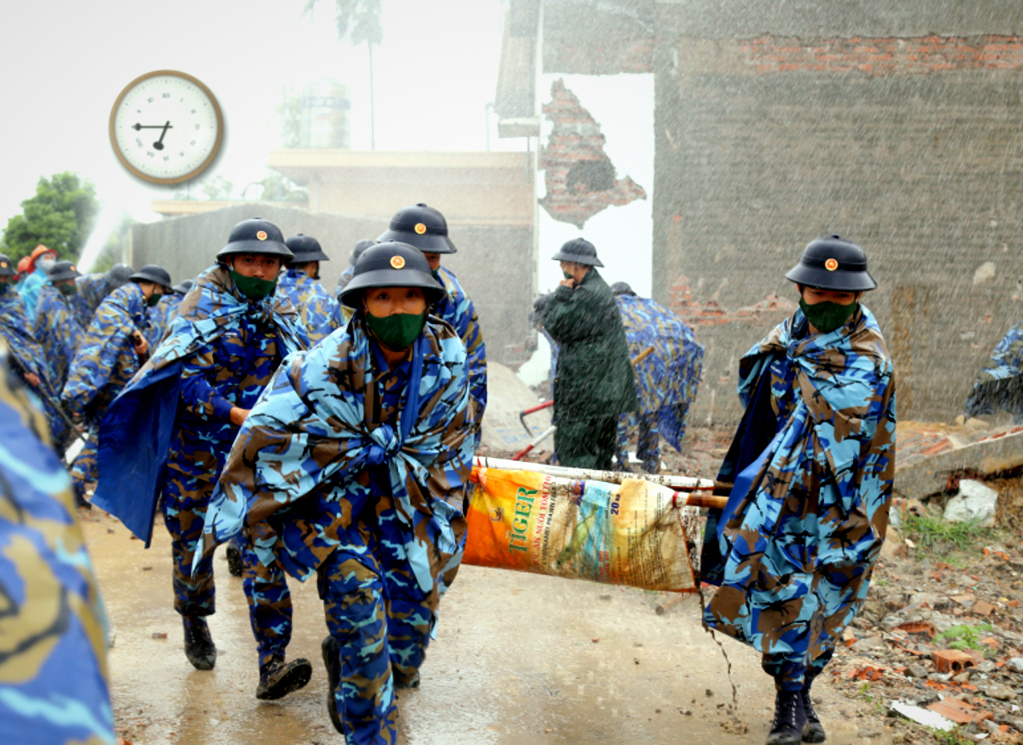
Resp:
**6:45**
